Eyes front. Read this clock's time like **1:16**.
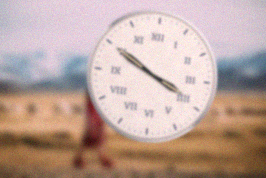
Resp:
**3:50**
